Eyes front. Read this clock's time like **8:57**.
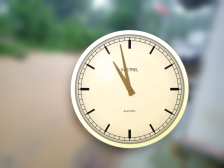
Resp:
**10:58**
